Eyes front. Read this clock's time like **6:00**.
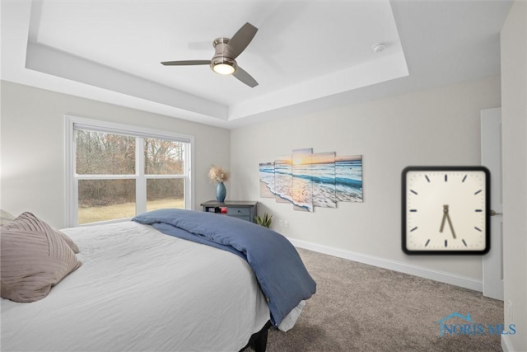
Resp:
**6:27**
